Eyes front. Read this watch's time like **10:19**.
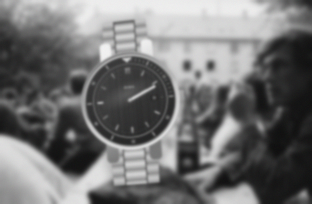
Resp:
**2:11**
